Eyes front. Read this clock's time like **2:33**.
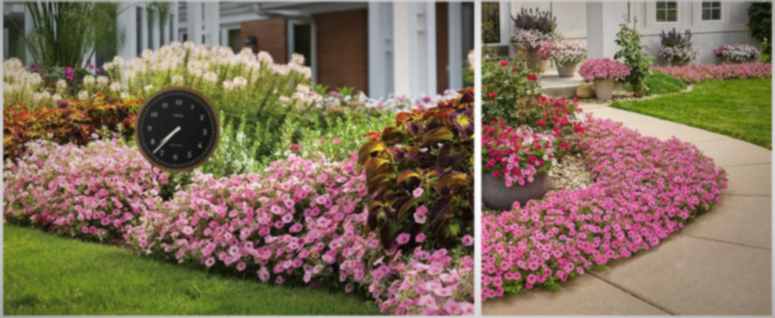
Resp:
**7:37**
